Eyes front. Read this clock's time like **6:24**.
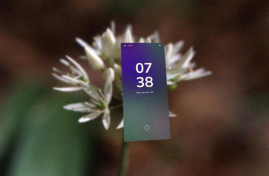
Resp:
**7:38**
